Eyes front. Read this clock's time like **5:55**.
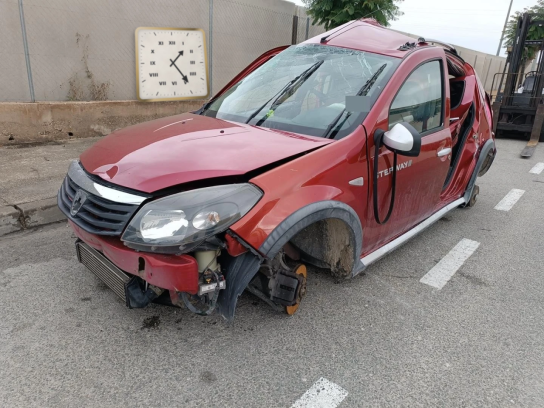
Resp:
**1:24**
